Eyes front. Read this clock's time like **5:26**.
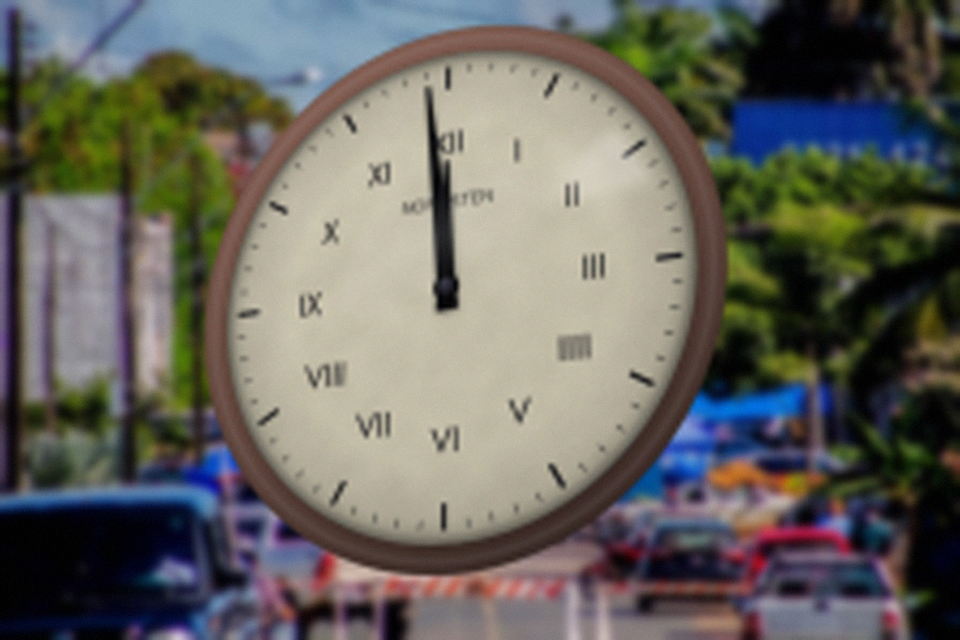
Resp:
**11:59**
